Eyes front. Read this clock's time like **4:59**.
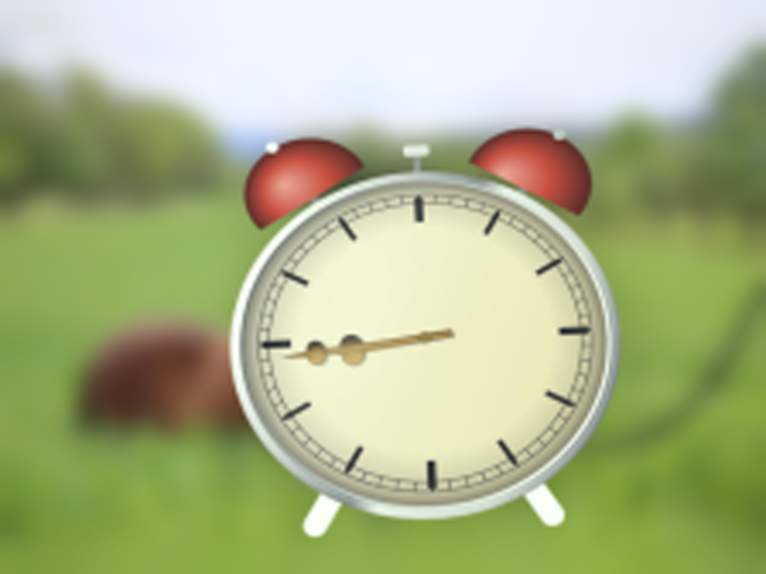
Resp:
**8:44**
